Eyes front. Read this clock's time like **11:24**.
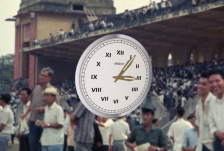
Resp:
**3:06**
